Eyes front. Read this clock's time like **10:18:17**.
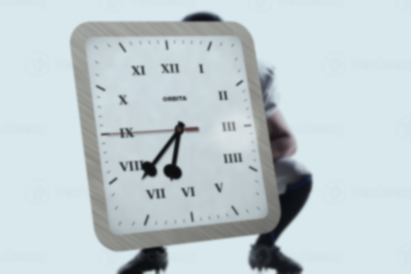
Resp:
**6:37:45**
